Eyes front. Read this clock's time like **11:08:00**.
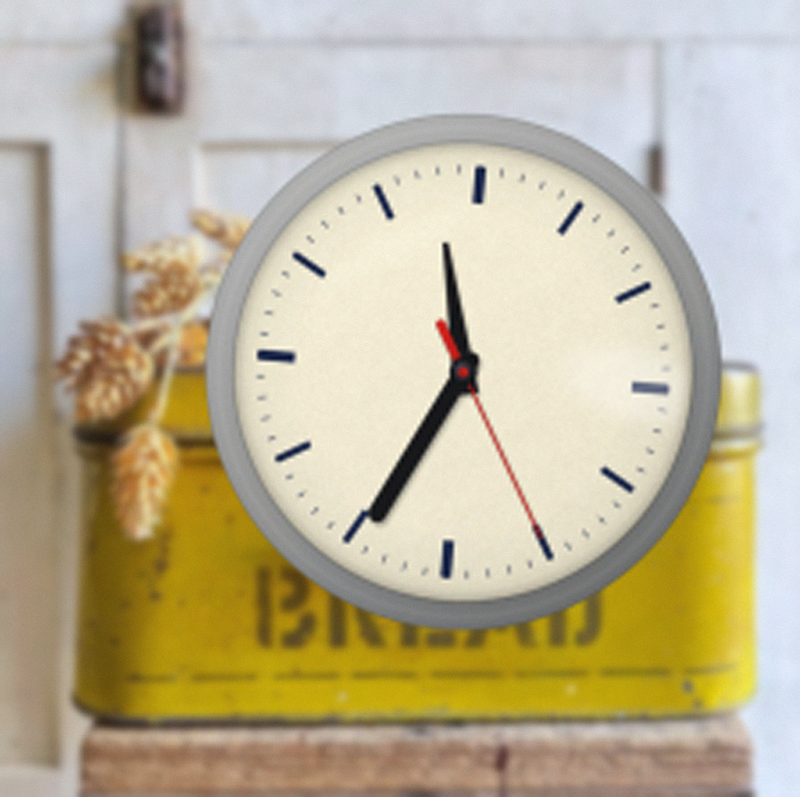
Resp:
**11:34:25**
